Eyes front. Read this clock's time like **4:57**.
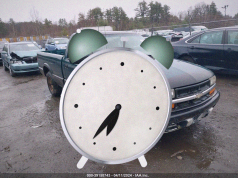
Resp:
**6:36**
